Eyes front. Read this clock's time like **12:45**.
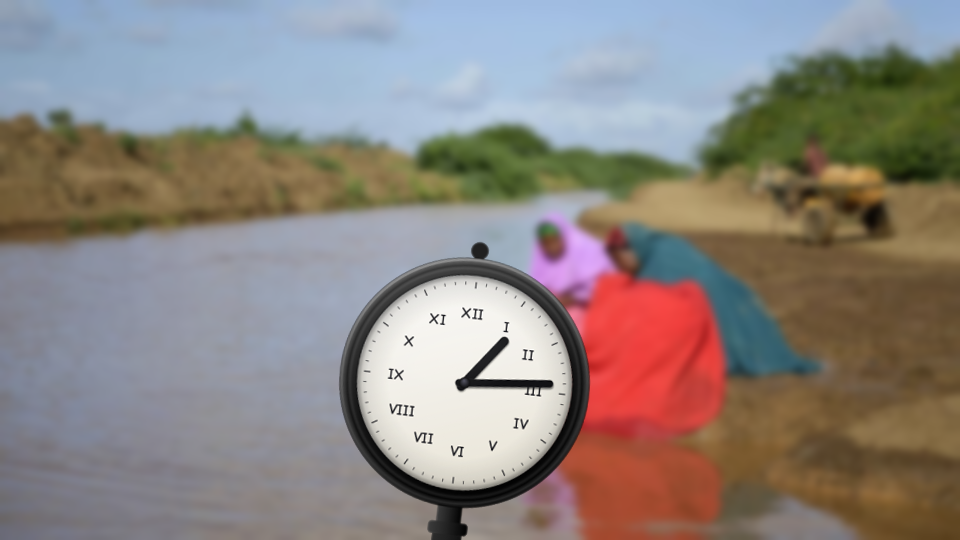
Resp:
**1:14**
